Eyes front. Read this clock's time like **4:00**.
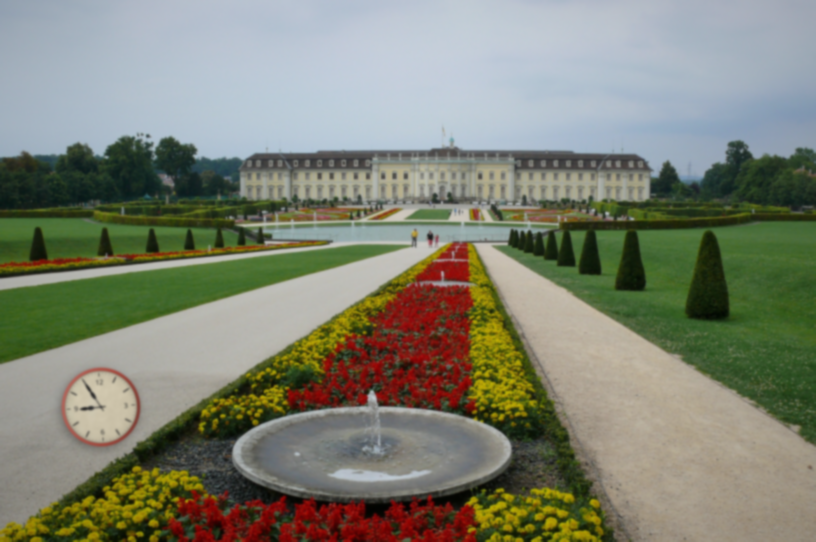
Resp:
**8:55**
